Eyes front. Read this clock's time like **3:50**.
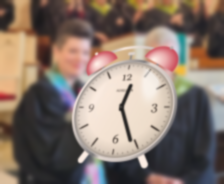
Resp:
**12:26**
